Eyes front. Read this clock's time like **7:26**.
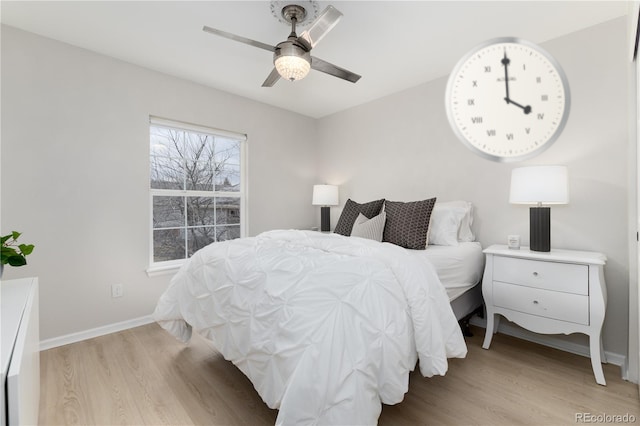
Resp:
**4:00**
